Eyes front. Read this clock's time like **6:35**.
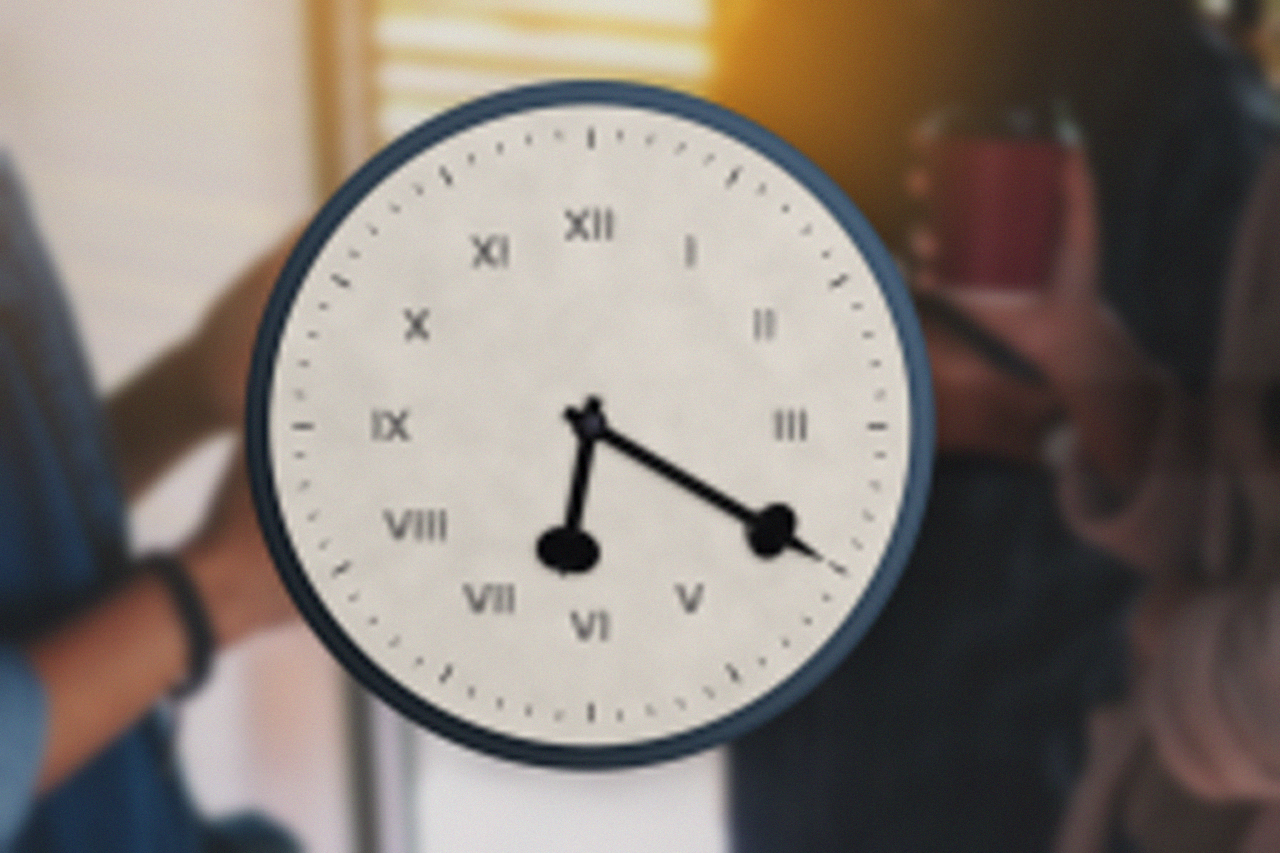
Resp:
**6:20**
